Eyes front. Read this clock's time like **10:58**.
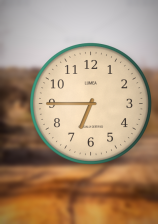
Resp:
**6:45**
